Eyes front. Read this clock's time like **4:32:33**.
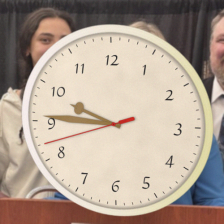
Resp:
**9:45:42**
